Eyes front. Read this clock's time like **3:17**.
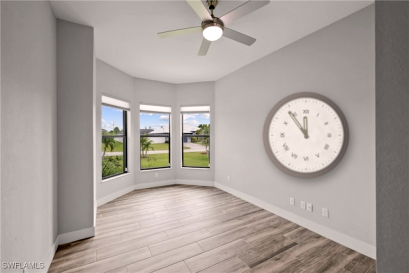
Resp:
**11:54**
